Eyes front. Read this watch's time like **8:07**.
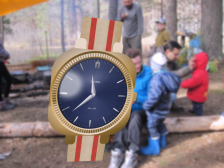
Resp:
**11:38**
